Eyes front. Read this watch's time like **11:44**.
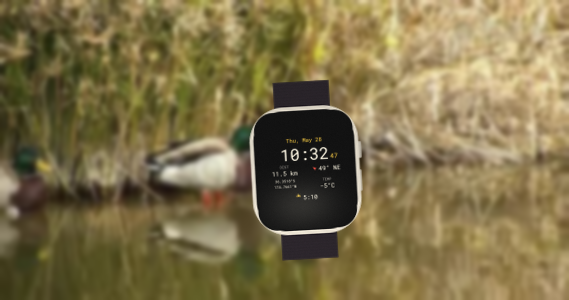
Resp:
**10:32**
